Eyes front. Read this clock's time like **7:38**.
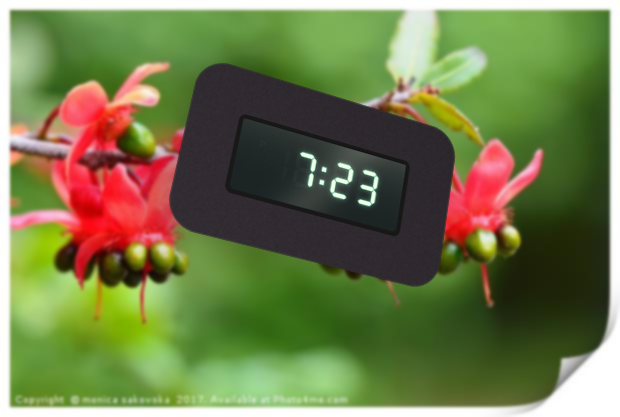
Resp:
**7:23**
